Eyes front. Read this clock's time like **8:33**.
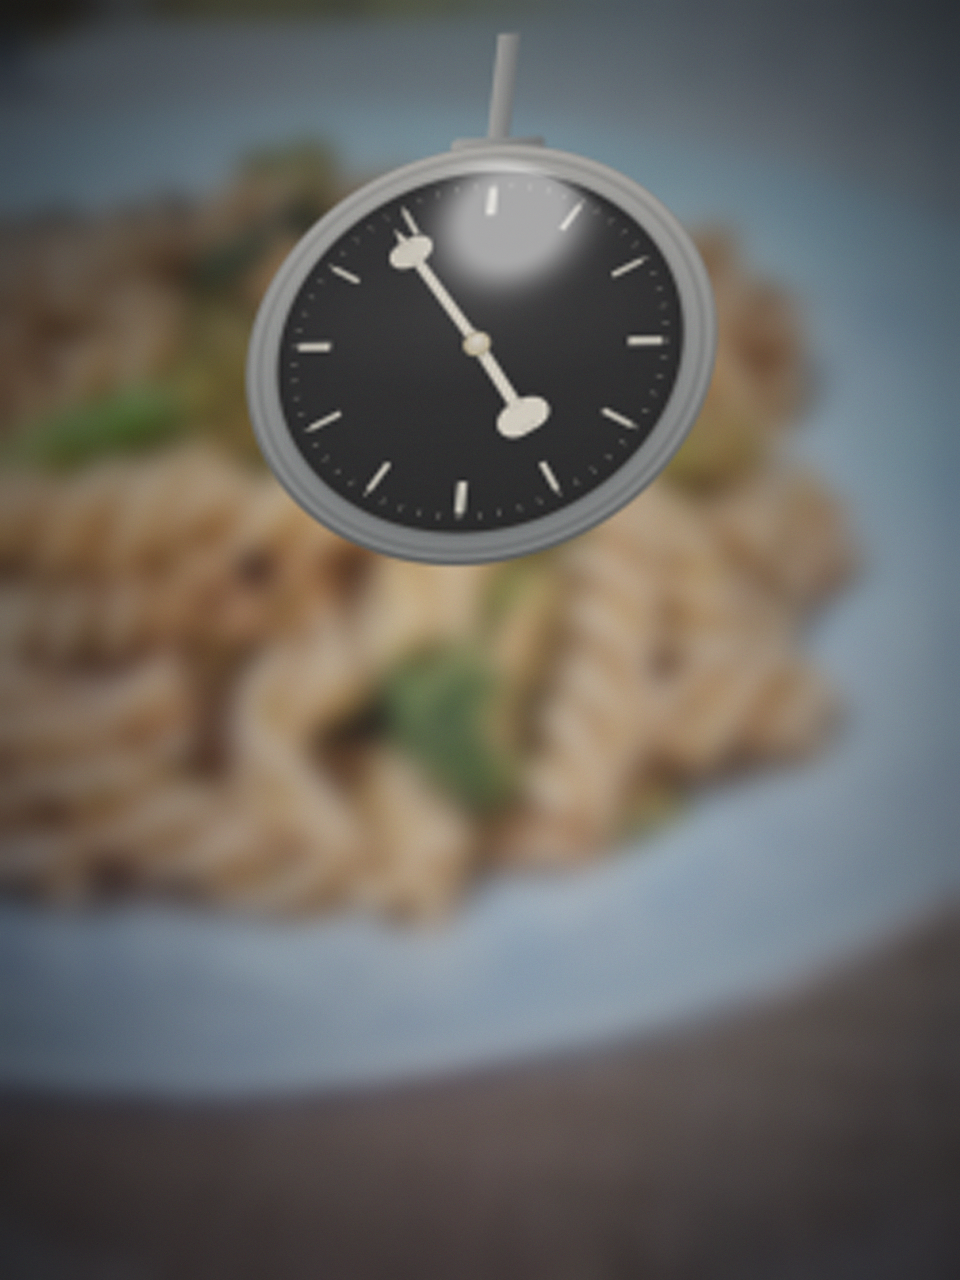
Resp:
**4:54**
